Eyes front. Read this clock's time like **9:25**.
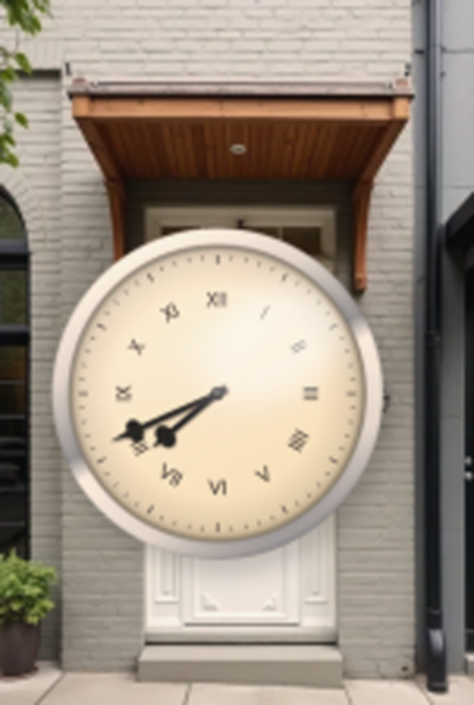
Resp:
**7:41**
